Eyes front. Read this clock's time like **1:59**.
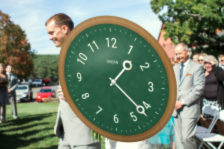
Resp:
**1:22**
